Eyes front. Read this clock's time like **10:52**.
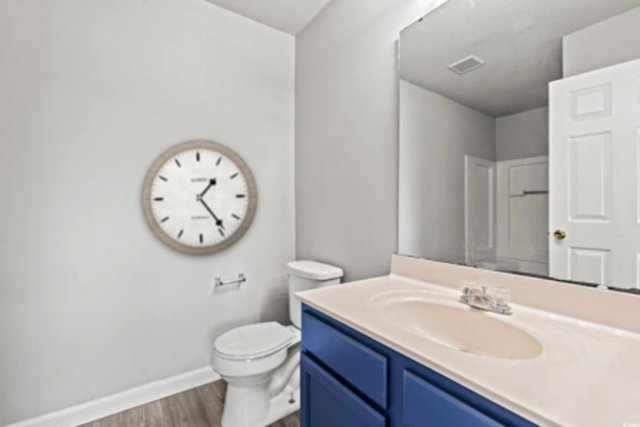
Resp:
**1:24**
